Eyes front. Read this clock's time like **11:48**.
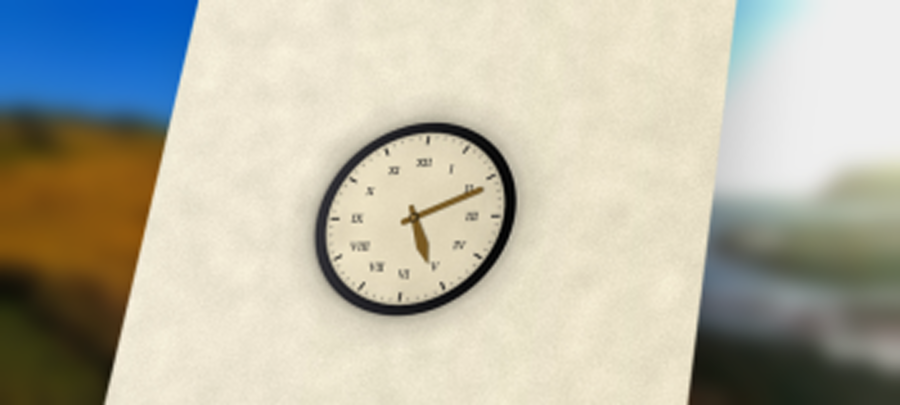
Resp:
**5:11**
